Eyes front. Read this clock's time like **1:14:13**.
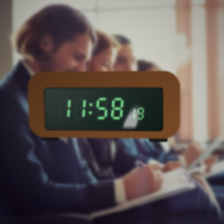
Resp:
**11:58:19**
